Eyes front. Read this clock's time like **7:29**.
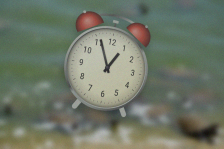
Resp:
**12:56**
